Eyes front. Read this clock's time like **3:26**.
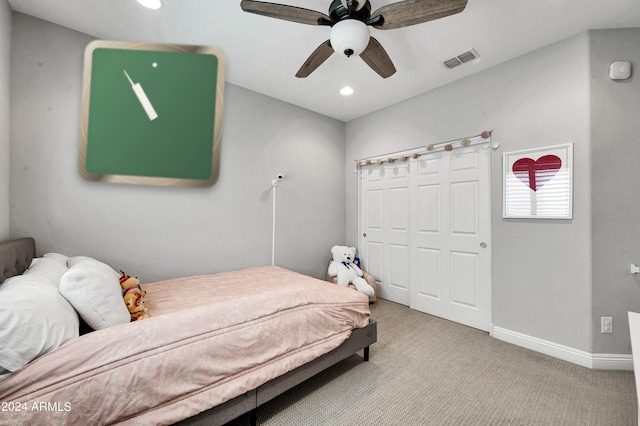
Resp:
**10:54**
